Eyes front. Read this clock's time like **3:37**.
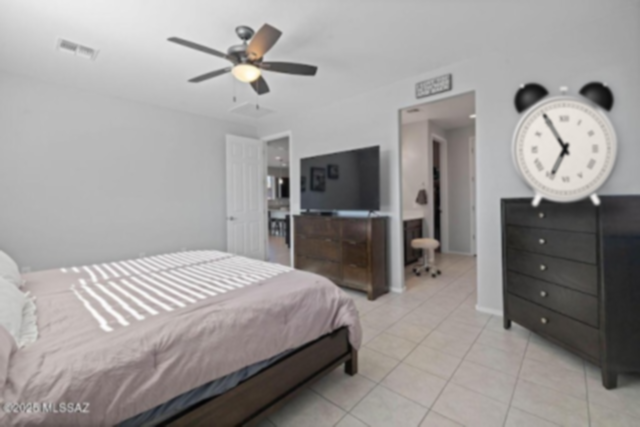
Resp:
**6:55**
